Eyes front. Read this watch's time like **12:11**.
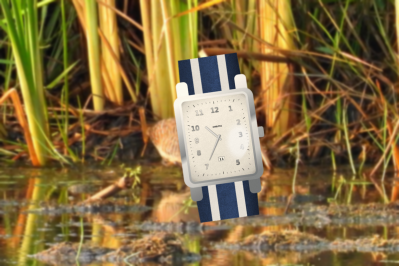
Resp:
**10:35**
